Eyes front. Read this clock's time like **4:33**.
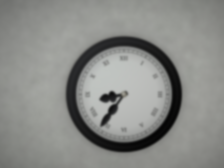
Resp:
**8:36**
